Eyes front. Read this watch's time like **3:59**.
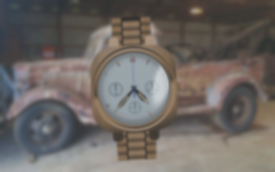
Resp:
**4:37**
